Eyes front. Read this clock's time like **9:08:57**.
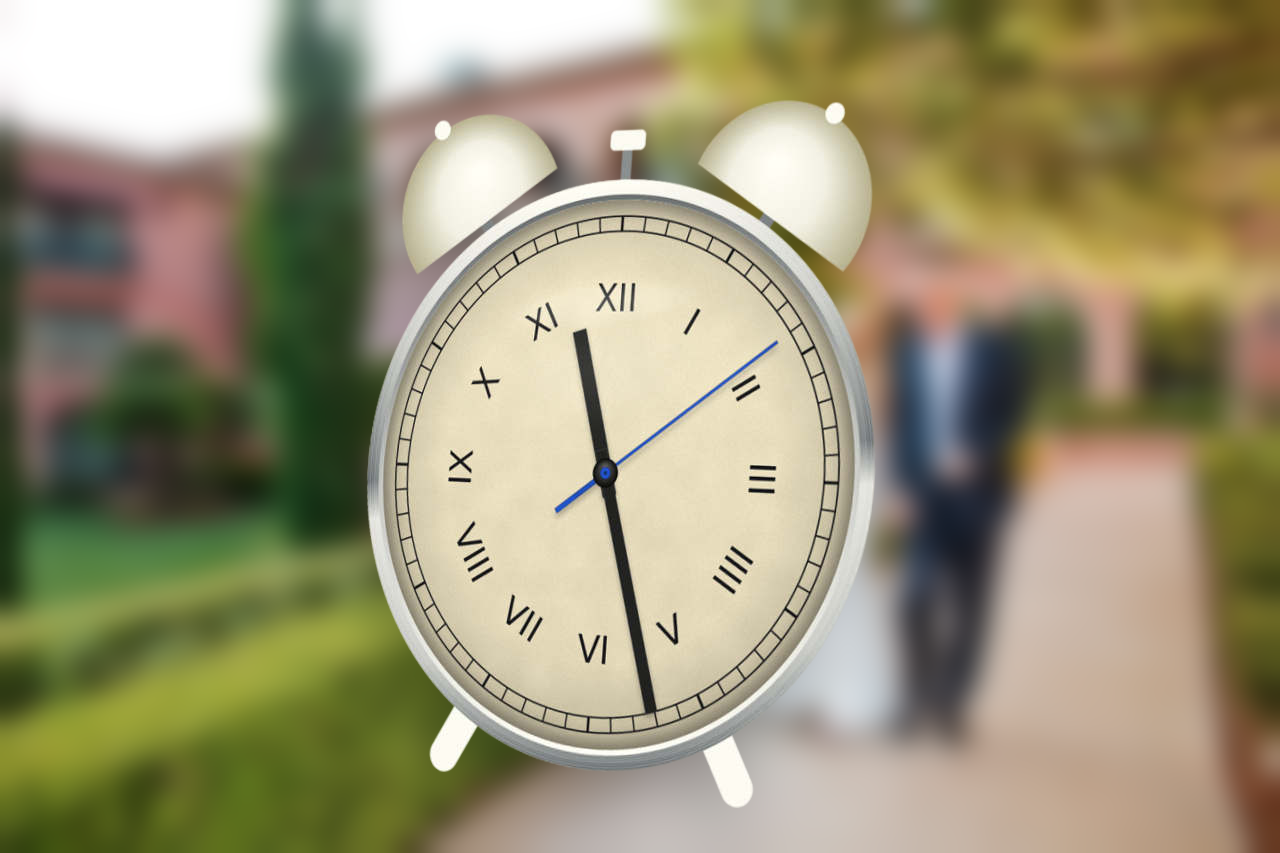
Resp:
**11:27:09**
